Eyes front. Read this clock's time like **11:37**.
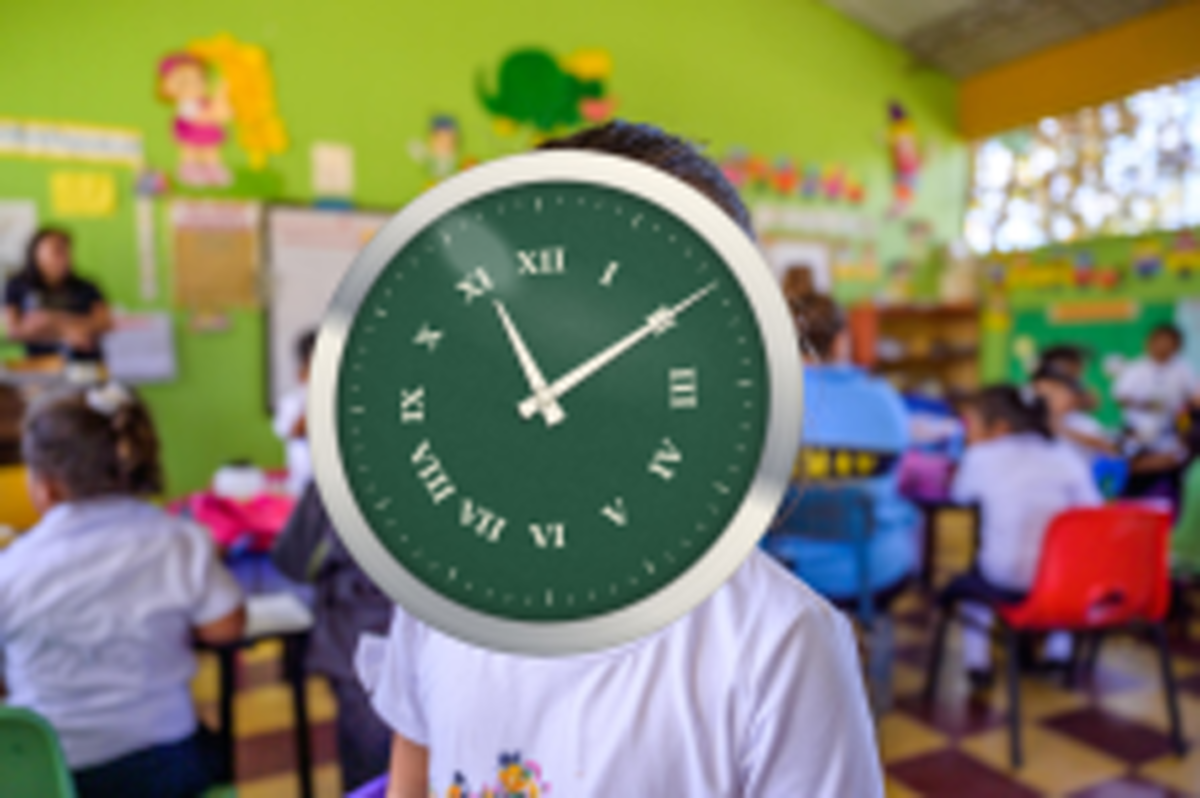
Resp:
**11:10**
